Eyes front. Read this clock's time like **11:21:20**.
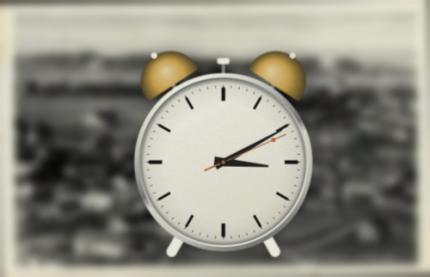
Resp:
**3:10:11**
